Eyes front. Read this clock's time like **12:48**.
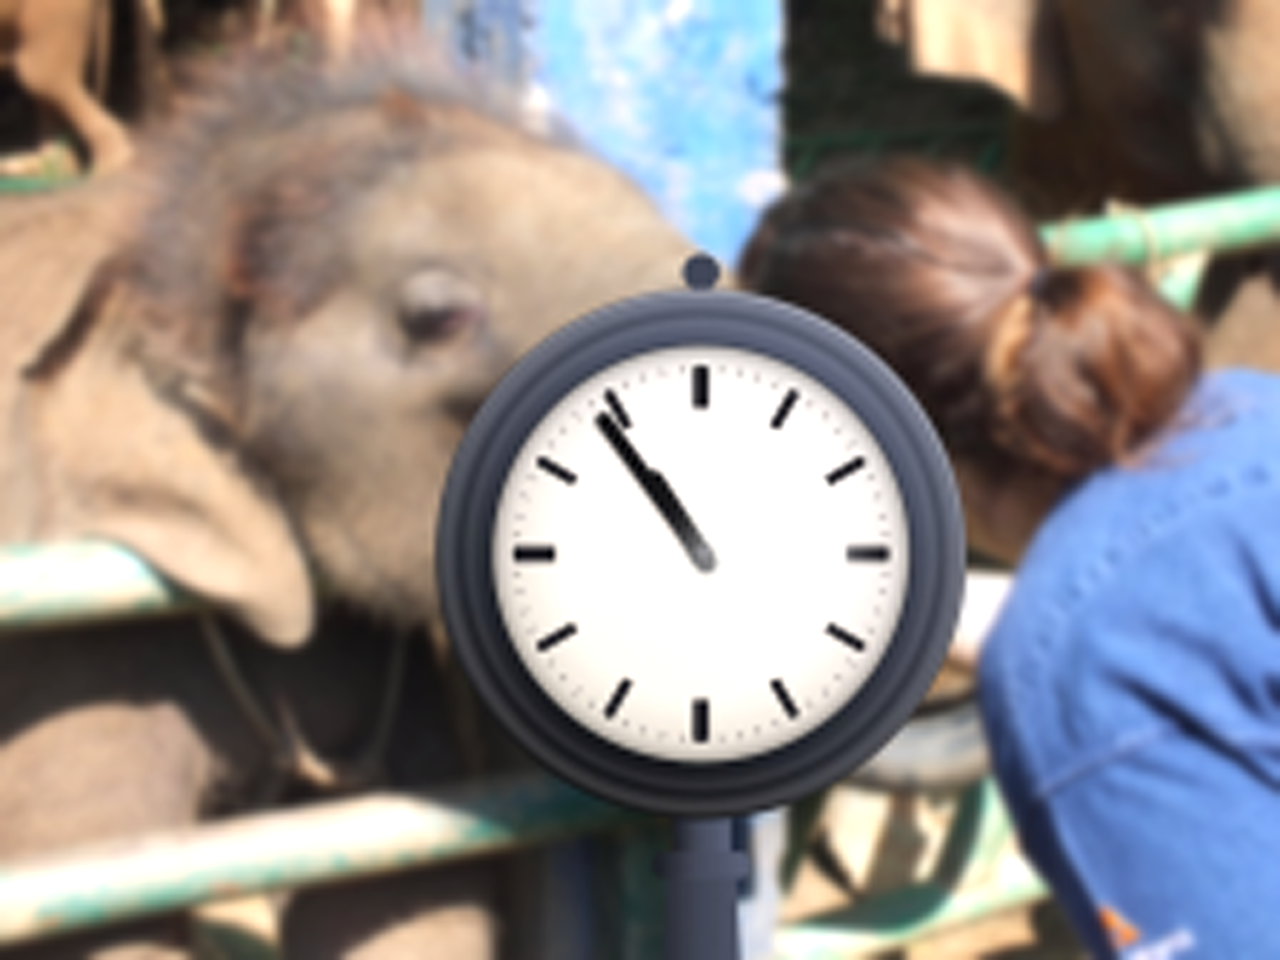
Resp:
**10:54**
